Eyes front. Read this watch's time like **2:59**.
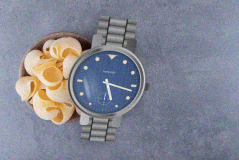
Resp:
**5:17**
